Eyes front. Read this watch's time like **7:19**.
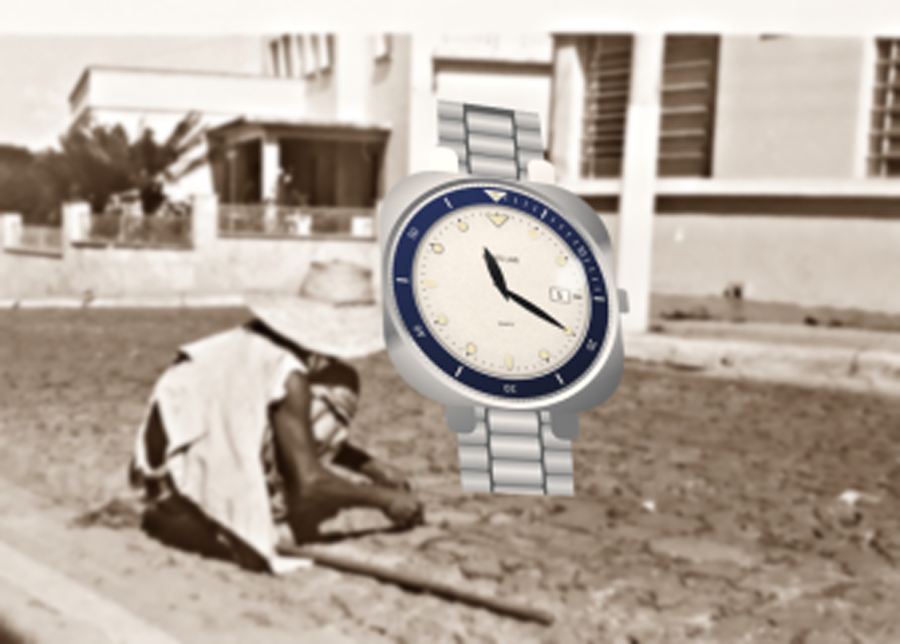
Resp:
**11:20**
